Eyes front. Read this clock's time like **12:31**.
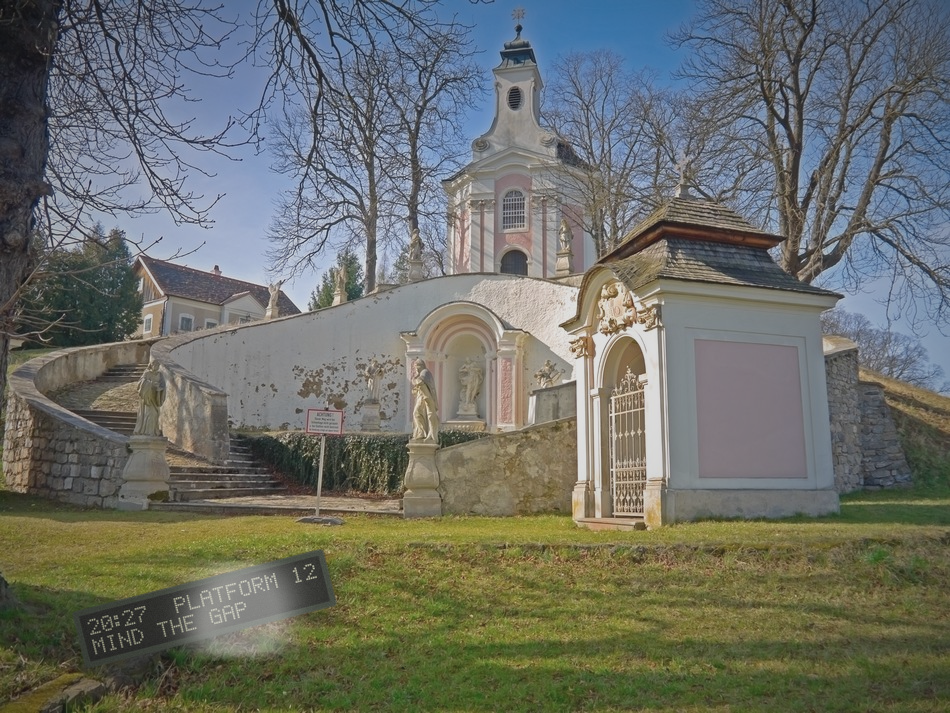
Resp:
**20:27**
